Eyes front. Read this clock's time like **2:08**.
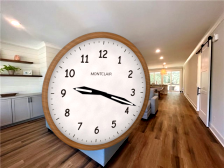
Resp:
**9:18**
